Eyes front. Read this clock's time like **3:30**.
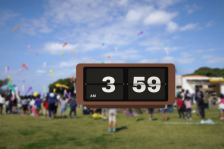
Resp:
**3:59**
